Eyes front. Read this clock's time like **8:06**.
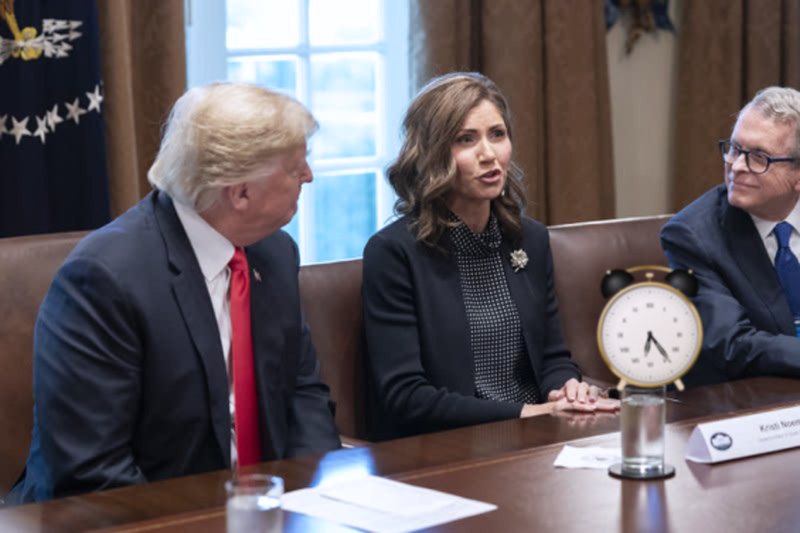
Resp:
**6:24**
